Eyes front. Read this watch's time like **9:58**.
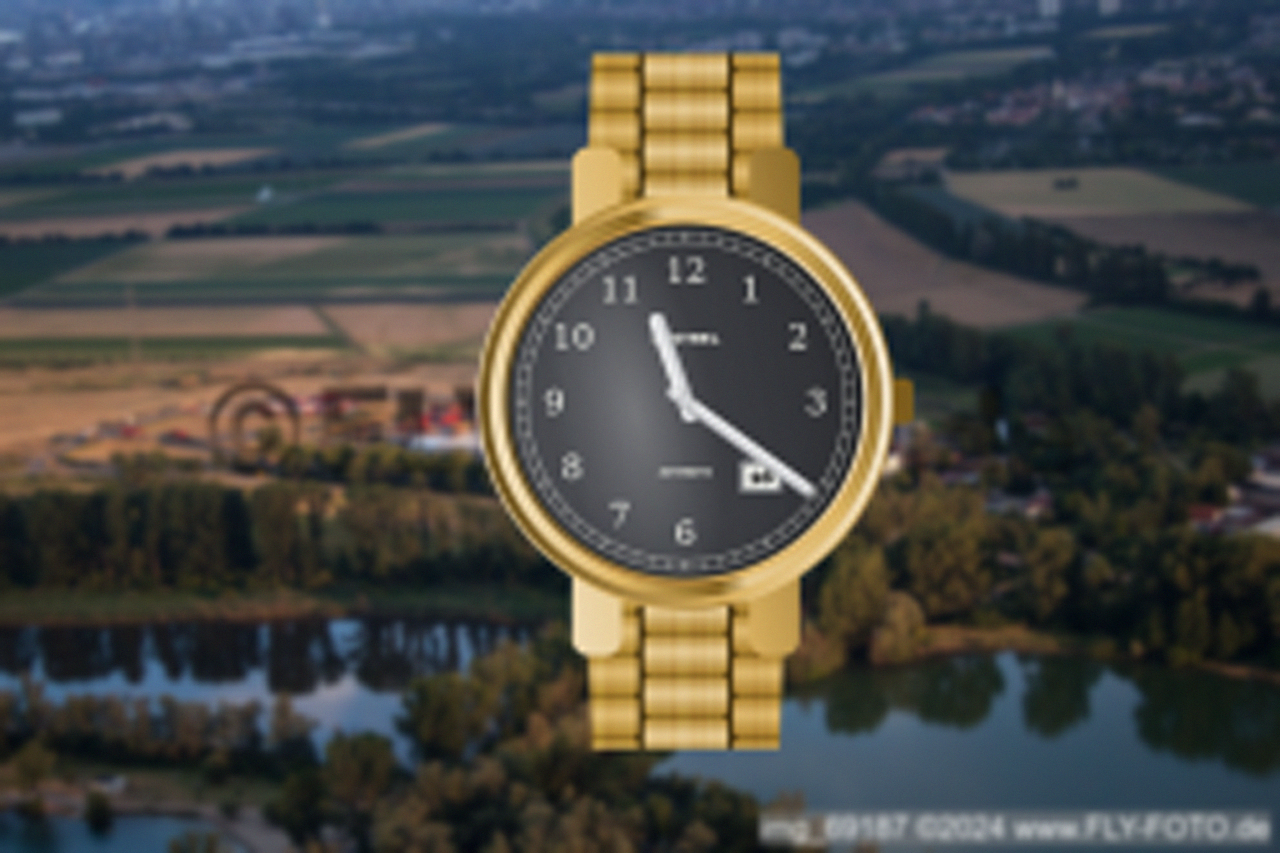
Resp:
**11:21**
